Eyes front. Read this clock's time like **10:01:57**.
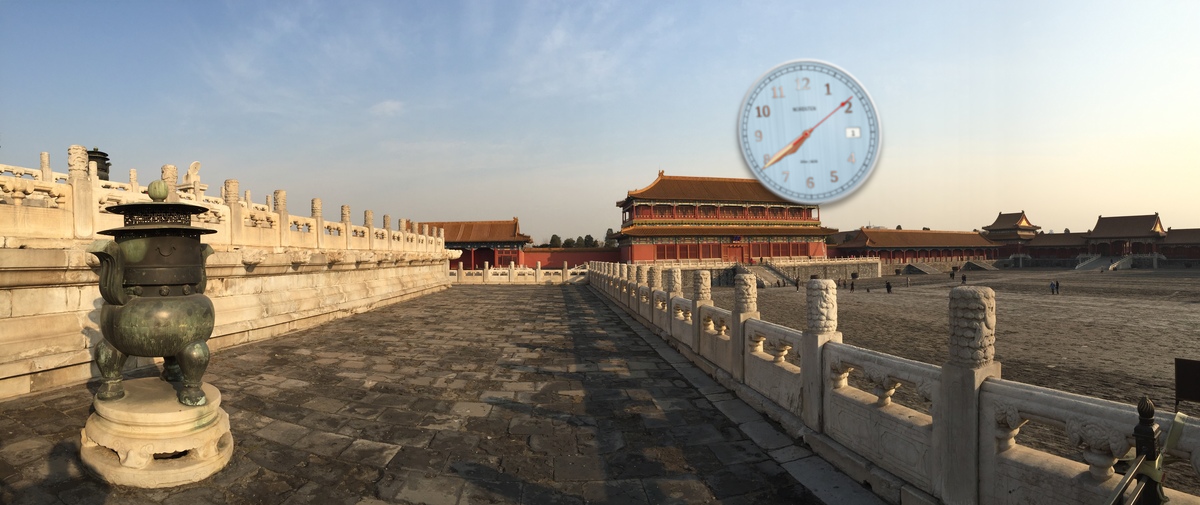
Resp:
**7:39:09**
